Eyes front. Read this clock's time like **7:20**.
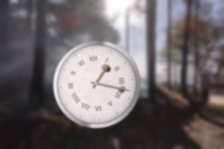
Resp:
**1:18**
